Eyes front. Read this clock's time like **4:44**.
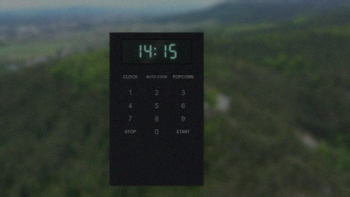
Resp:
**14:15**
